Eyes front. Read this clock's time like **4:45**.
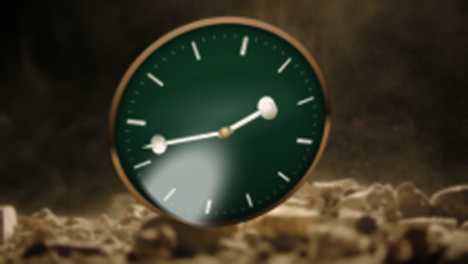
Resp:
**1:42**
